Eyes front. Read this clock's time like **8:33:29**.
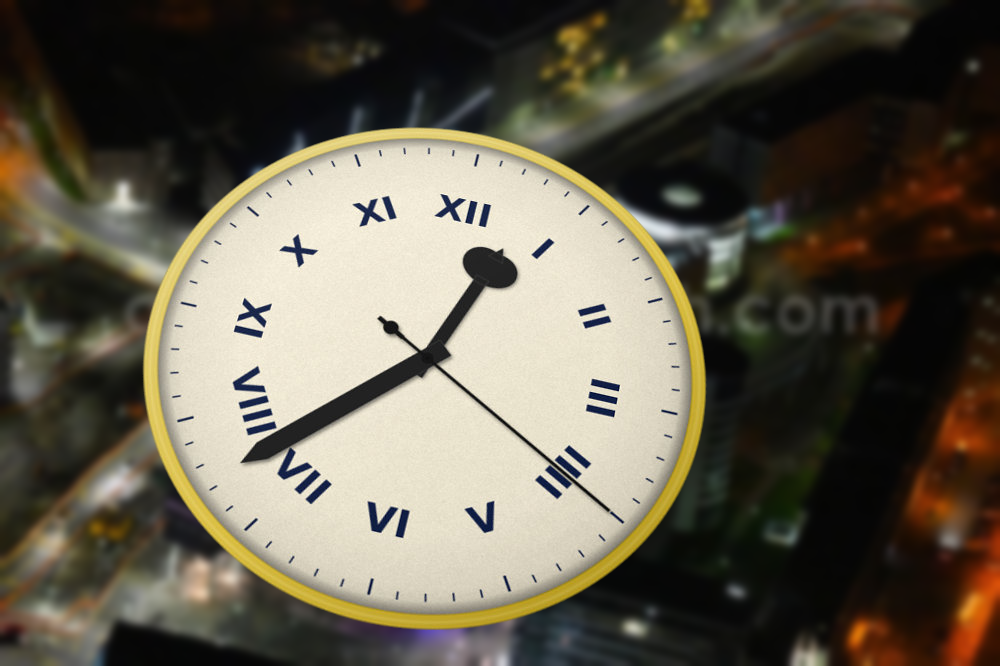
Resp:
**12:37:20**
